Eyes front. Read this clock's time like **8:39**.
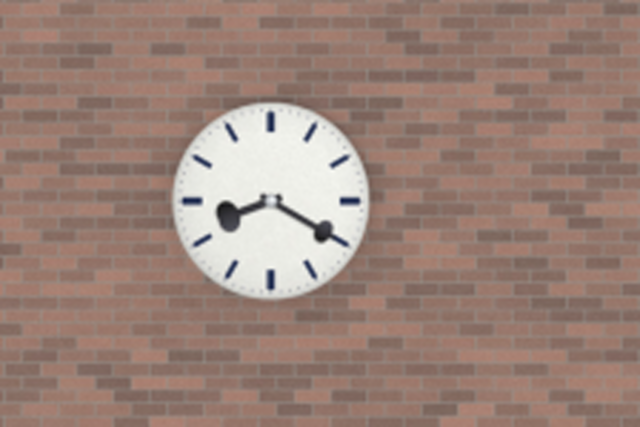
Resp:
**8:20**
